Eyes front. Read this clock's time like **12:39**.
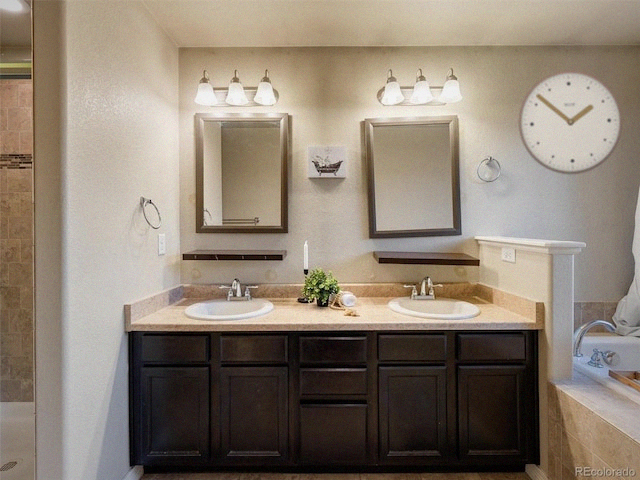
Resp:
**1:52**
